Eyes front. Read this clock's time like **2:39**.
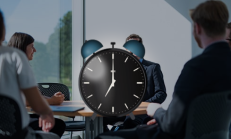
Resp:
**7:00**
